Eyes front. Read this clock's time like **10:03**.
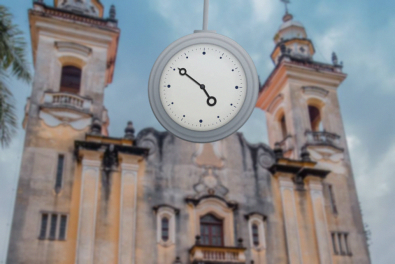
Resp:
**4:51**
